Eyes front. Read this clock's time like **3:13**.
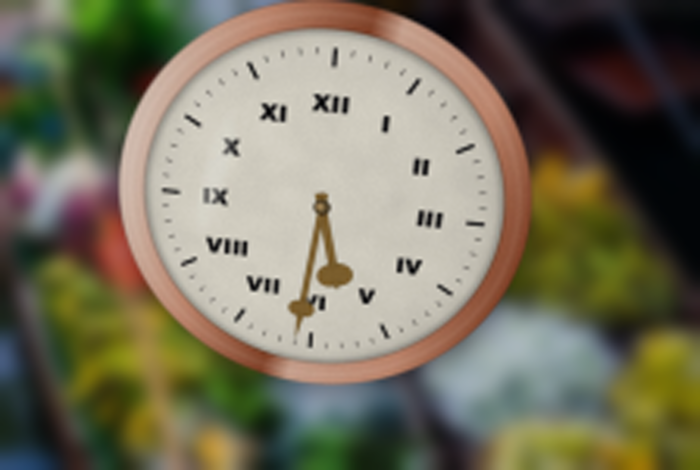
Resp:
**5:31**
